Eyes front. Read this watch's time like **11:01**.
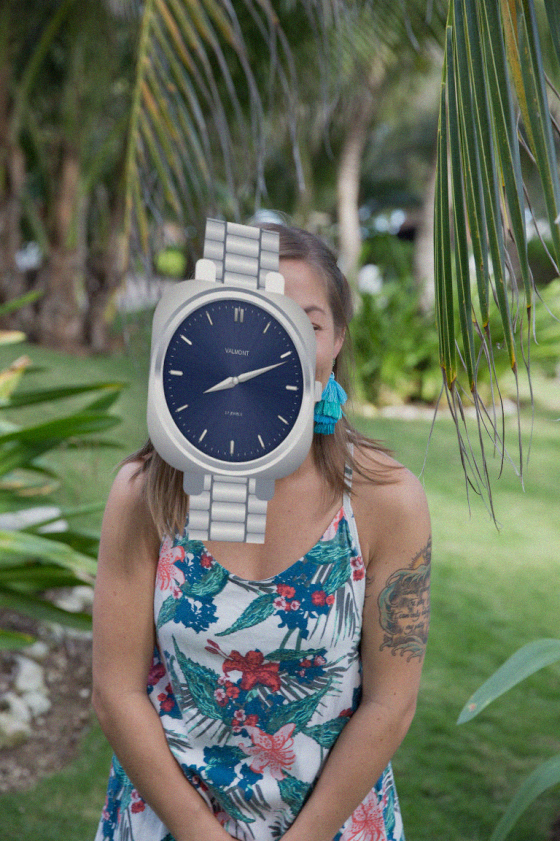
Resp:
**8:11**
